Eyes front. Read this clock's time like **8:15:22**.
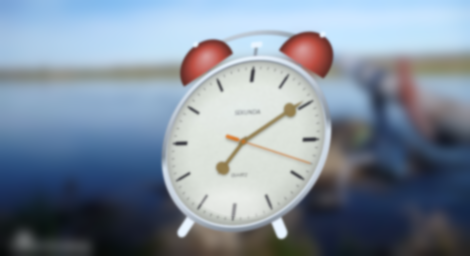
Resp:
**7:09:18**
